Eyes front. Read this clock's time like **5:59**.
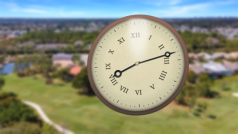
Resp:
**8:13**
